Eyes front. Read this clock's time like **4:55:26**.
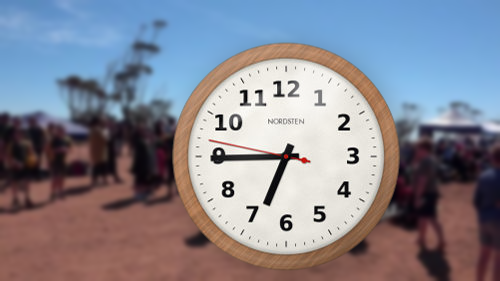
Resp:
**6:44:47**
